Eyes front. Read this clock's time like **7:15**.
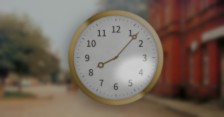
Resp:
**8:07**
